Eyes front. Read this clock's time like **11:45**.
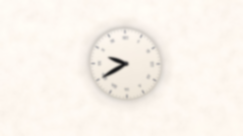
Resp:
**9:40**
